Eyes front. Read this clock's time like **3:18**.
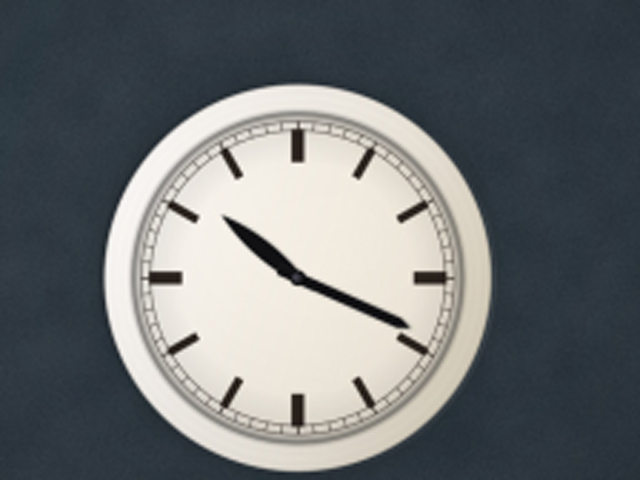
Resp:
**10:19**
